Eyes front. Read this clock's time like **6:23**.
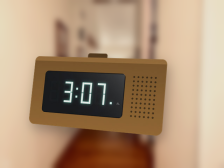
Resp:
**3:07**
